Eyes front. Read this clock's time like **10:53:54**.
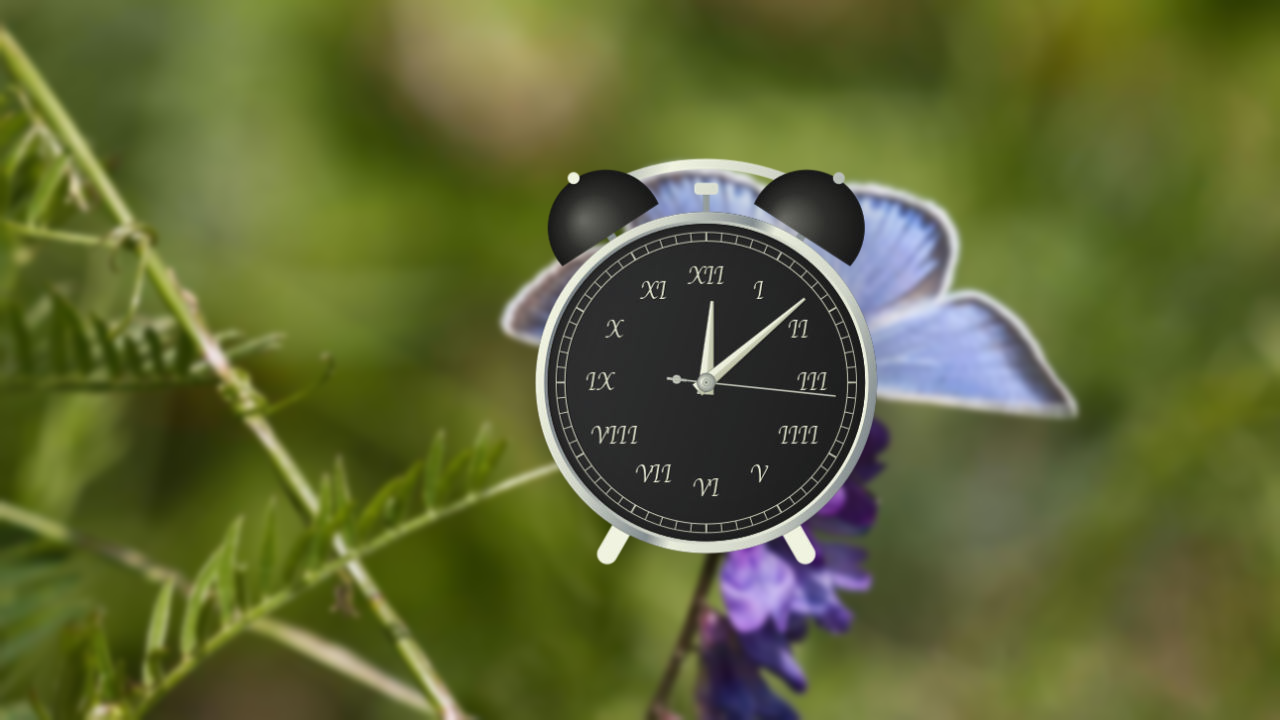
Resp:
**12:08:16**
